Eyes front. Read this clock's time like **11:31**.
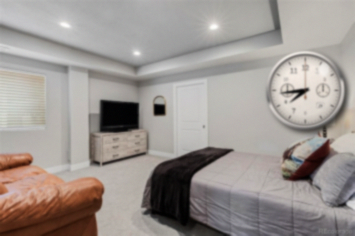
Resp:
**7:44**
